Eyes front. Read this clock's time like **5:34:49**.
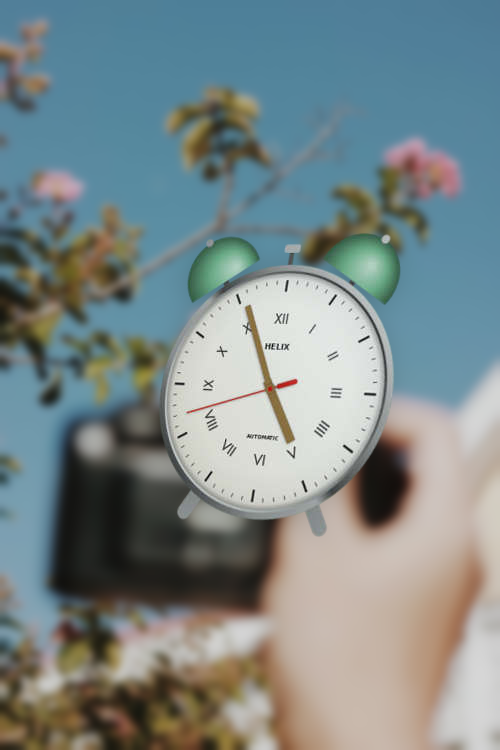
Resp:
**4:55:42**
